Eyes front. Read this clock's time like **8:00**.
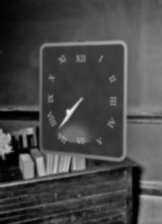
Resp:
**7:37**
